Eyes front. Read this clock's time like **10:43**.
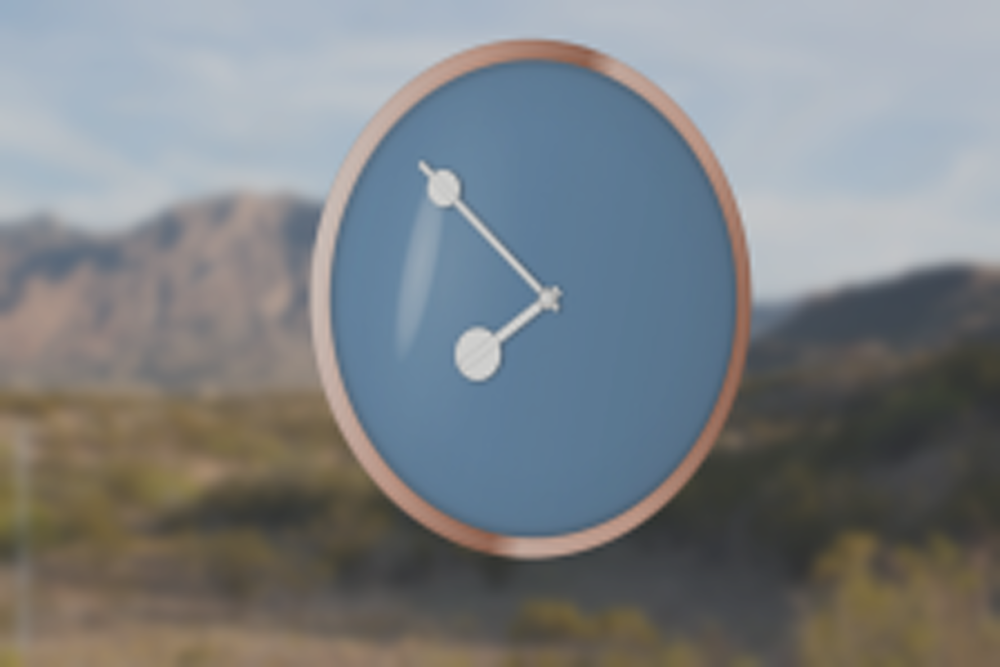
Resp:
**7:52**
